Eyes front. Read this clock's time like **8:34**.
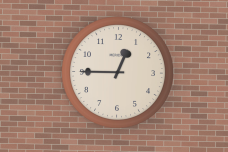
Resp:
**12:45**
